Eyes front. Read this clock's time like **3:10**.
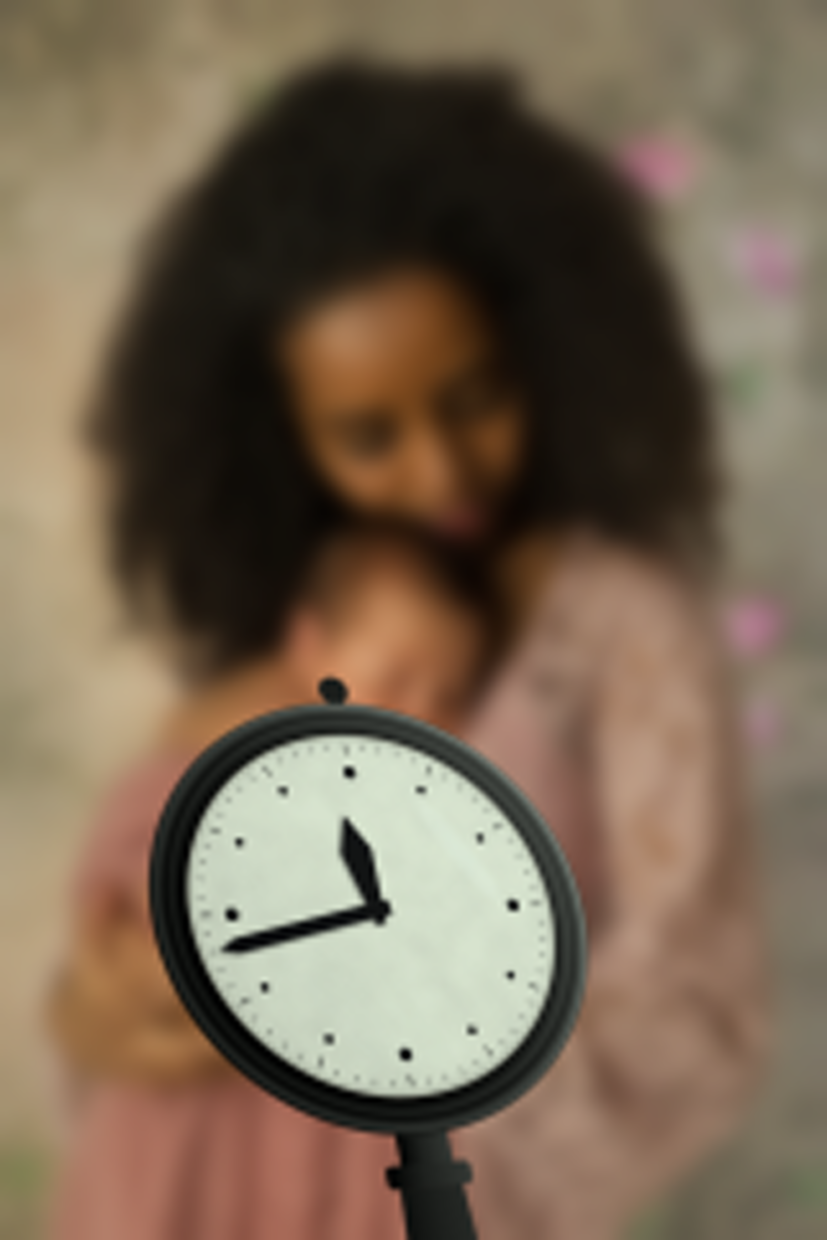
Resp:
**11:43**
